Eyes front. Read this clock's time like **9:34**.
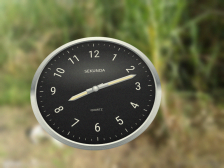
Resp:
**8:12**
